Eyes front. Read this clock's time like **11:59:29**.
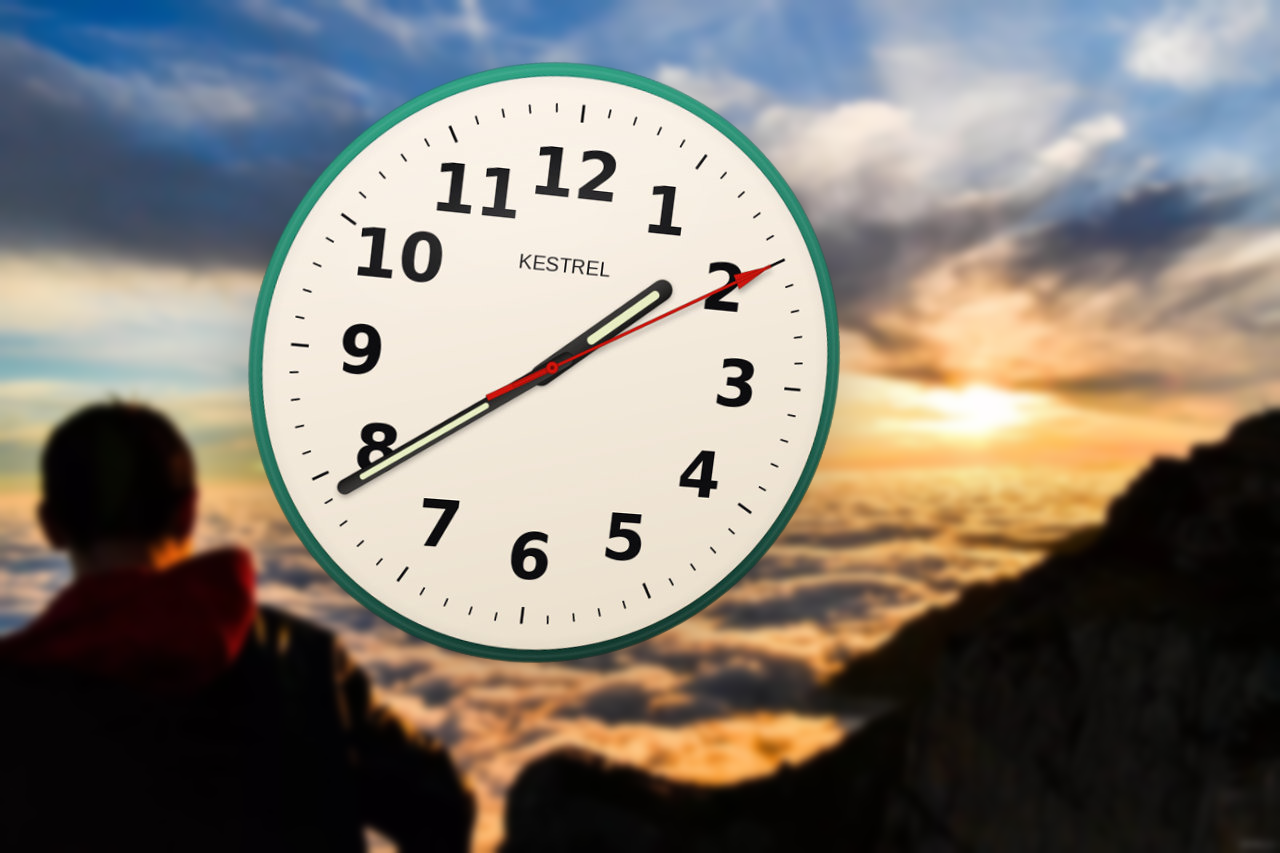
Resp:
**1:39:10**
